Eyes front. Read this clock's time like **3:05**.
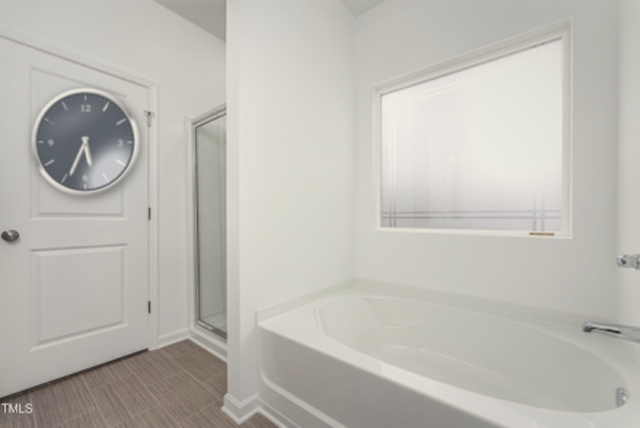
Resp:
**5:34**
